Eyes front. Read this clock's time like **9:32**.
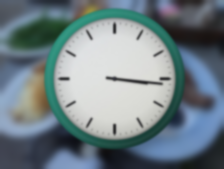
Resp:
**3:16**
